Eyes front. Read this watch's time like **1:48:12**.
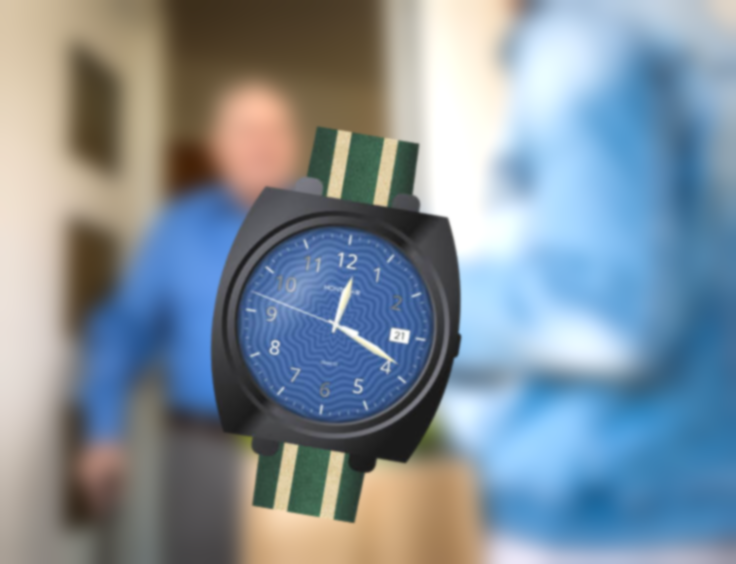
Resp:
**12:18:47**
